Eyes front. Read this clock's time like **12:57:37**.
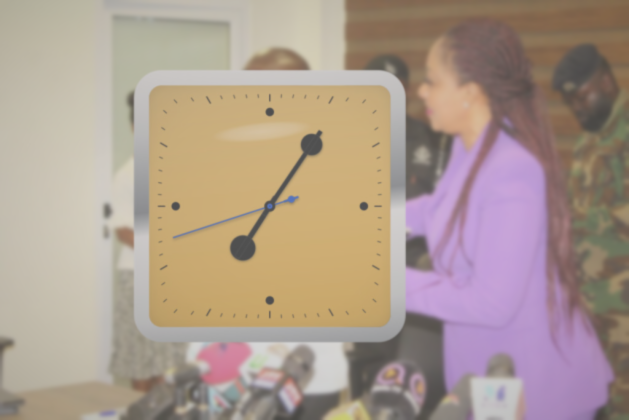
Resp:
**7:05:42**
